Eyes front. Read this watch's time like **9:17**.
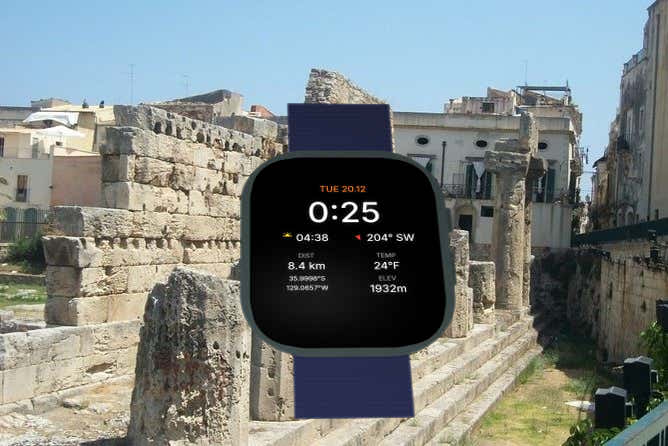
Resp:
**0:25**
